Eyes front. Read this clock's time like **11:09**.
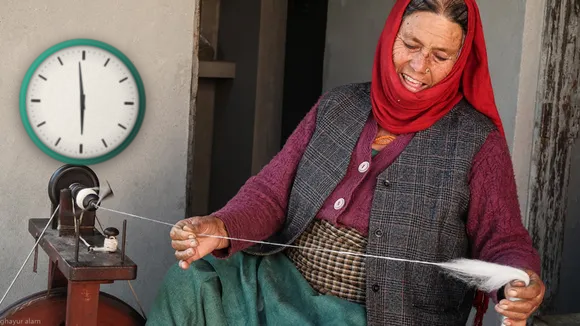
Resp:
**5:59**
